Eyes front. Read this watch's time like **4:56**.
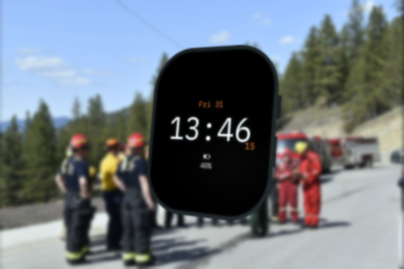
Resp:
**13:46**
